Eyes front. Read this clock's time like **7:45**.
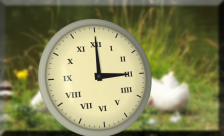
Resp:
**3:00**
